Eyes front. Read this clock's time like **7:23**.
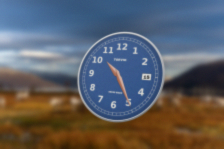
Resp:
**10:25**
